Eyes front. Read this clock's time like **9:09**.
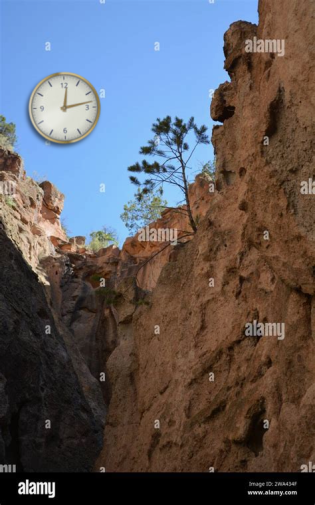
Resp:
**12:13**
